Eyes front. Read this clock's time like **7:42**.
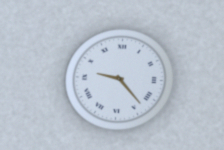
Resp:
**9:23**
